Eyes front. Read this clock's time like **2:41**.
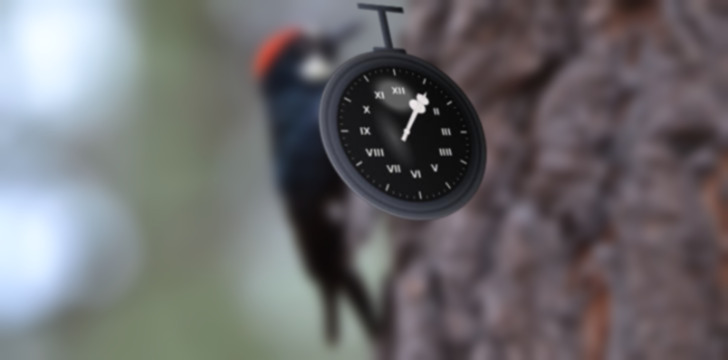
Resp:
**1:06**
